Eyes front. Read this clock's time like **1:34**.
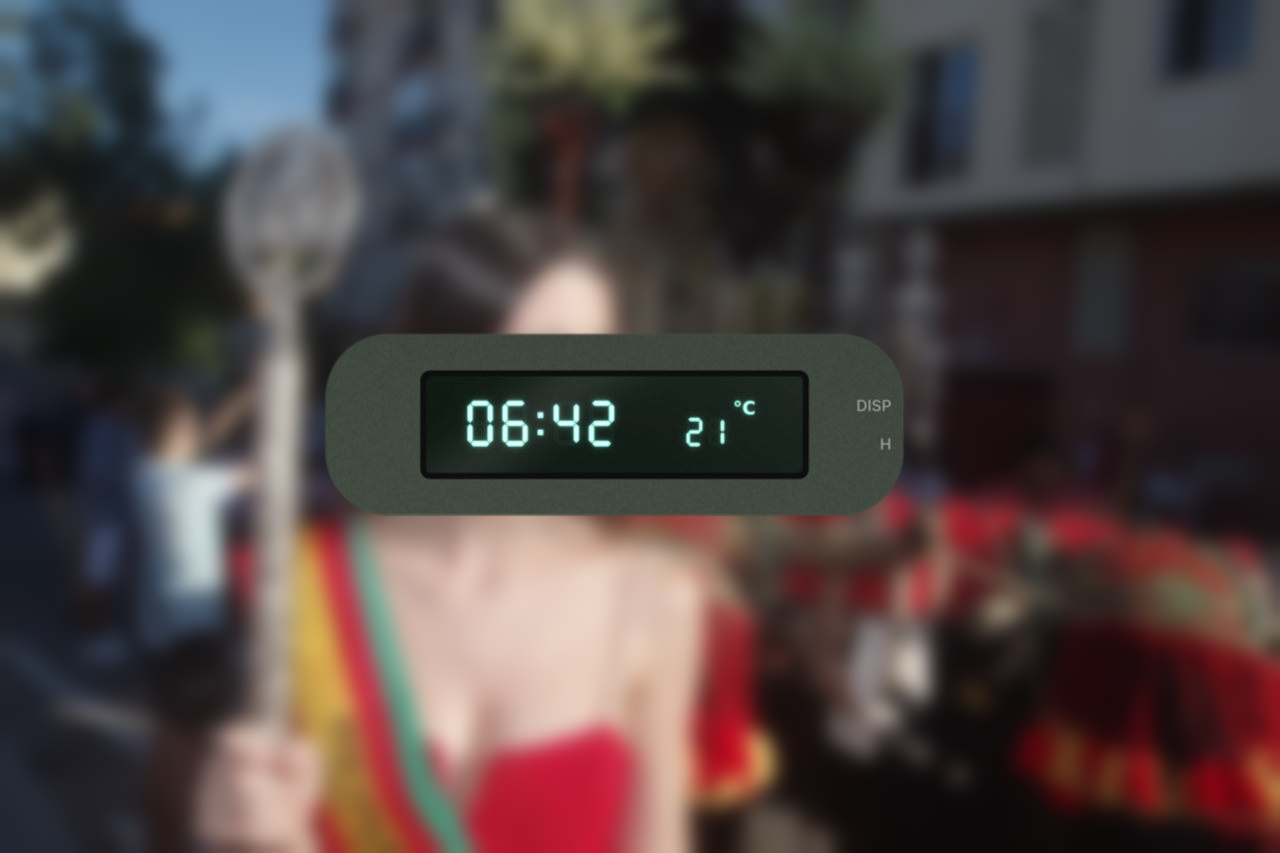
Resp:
**6:42**
